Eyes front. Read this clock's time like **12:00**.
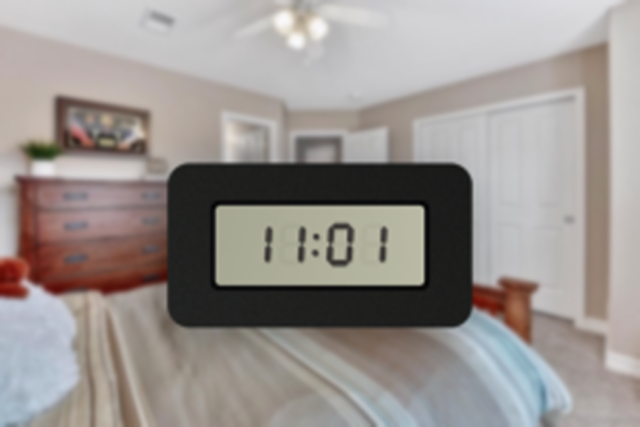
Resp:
**11:01**
